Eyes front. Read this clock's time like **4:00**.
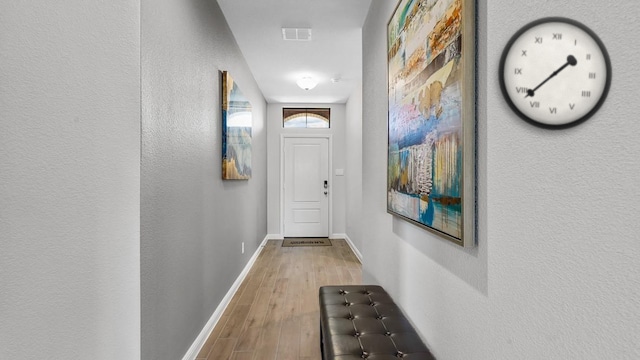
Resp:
**1:38**
